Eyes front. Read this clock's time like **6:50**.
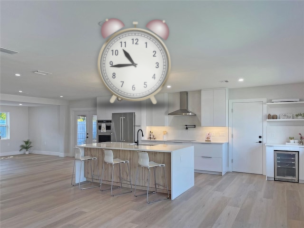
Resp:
**10:44**
